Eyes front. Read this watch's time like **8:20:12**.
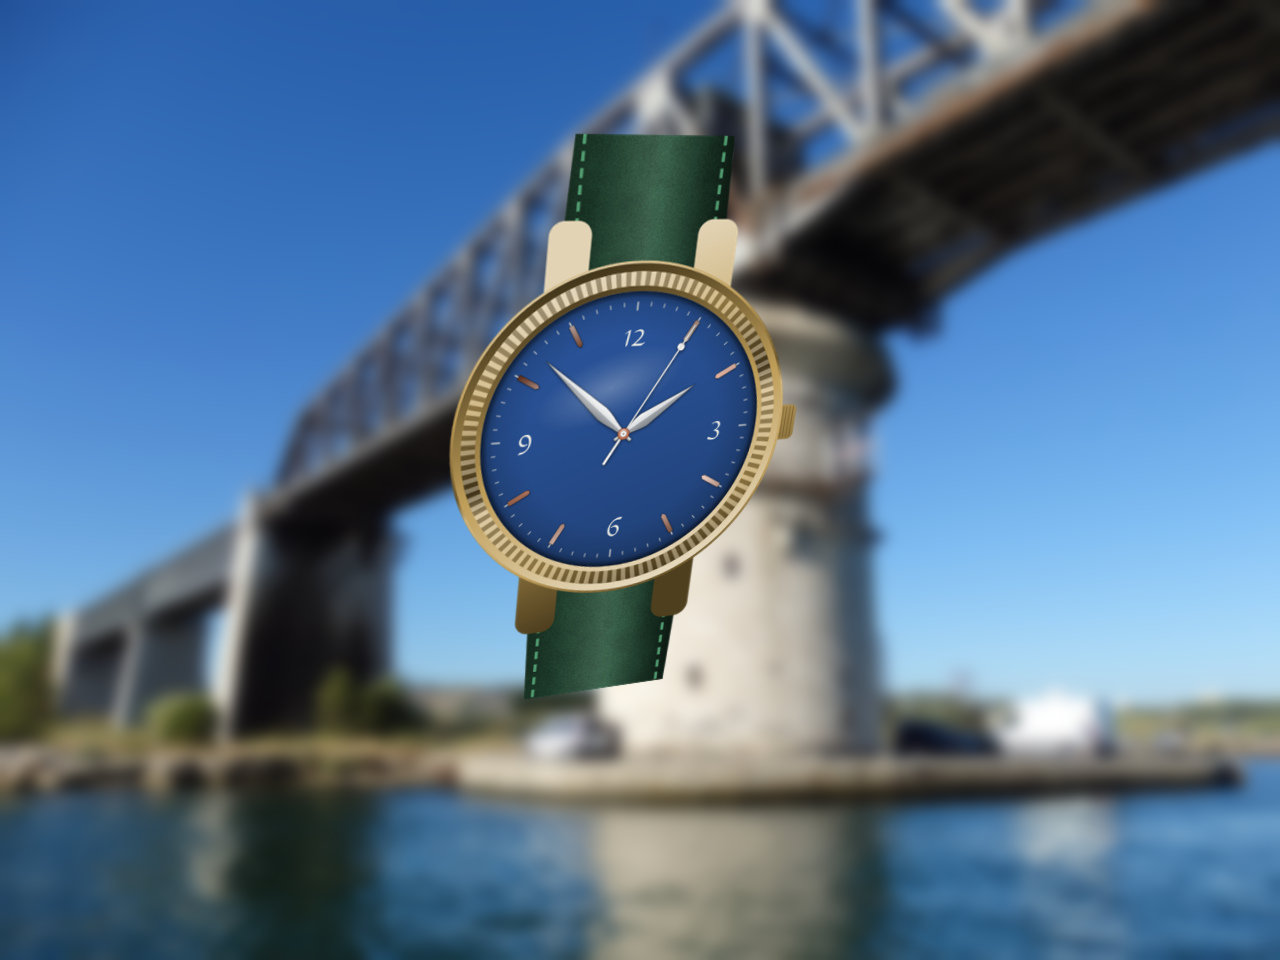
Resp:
**1:52:05**
